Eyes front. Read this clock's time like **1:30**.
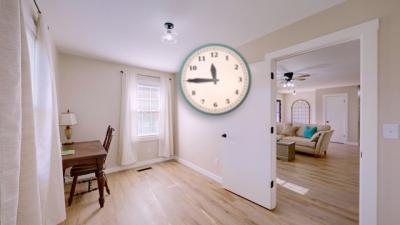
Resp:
**11:45**
